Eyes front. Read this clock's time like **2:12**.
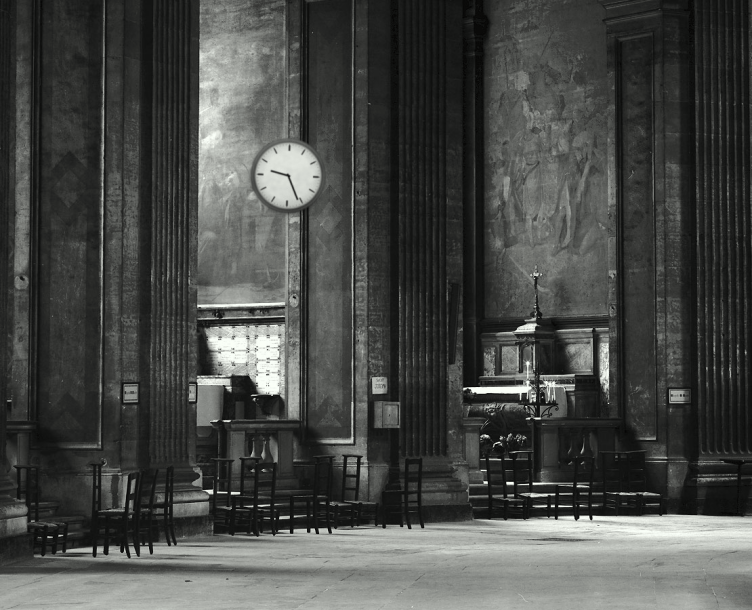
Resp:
**9:26**
